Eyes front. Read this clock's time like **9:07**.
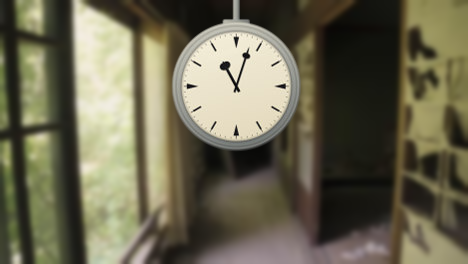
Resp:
**11:03**
